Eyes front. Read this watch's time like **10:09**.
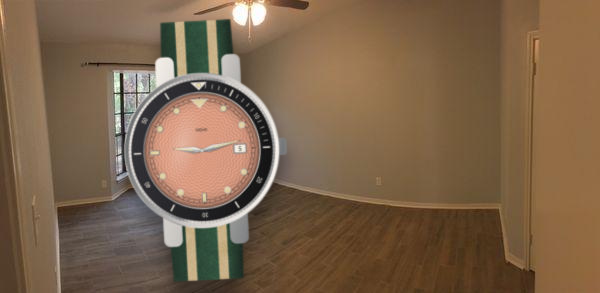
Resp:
**9:13**
